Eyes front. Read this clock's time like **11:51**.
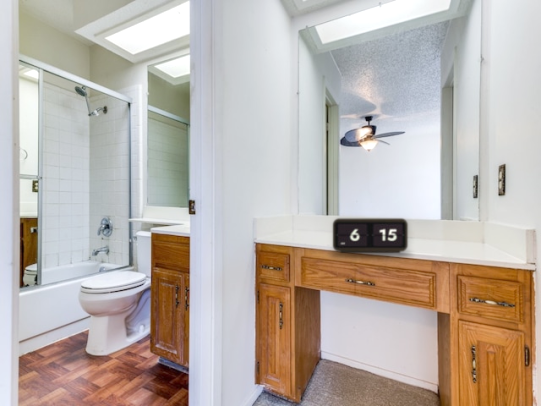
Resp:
**6:15**
